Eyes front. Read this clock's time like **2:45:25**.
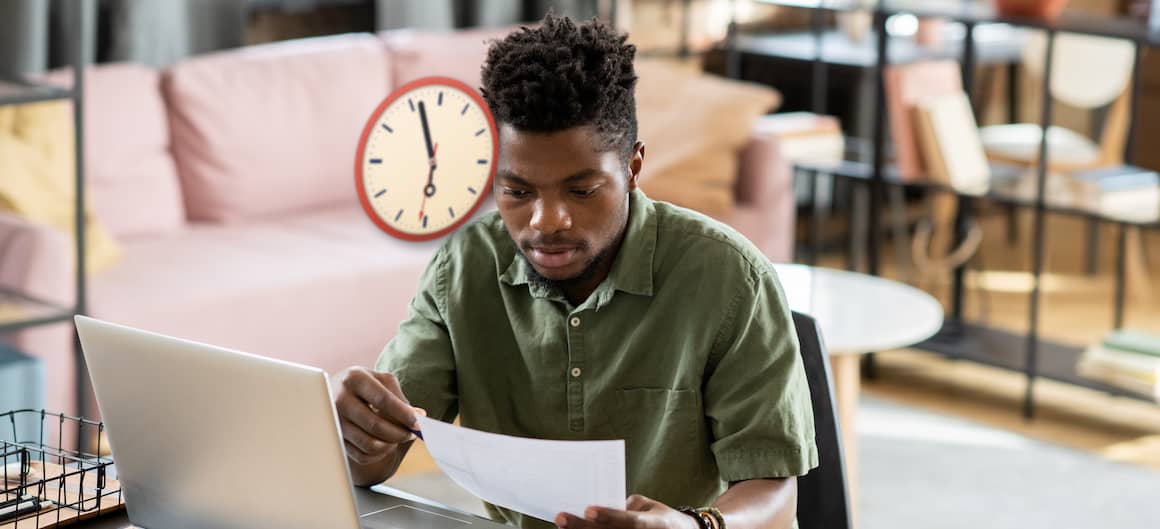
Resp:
**5:56:31**
